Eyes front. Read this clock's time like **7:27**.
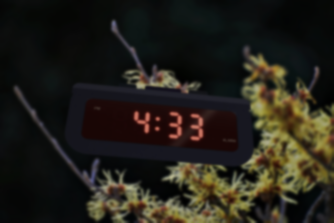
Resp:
**4:33**
